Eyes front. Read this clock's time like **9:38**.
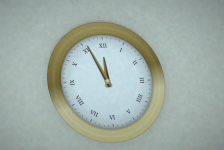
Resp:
**11:56**
